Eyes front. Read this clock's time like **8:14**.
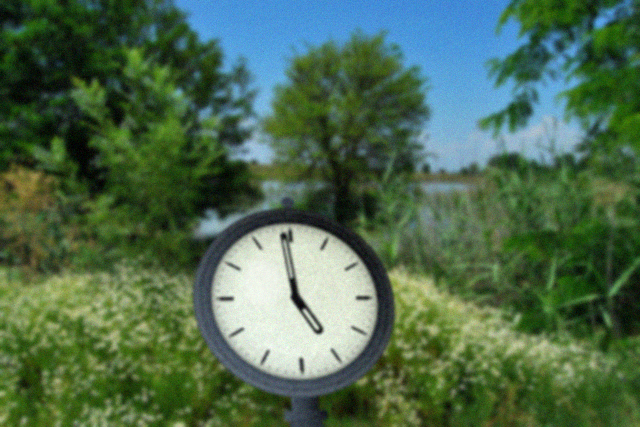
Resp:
**4:59**
